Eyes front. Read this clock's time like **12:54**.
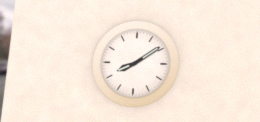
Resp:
**8:09**
